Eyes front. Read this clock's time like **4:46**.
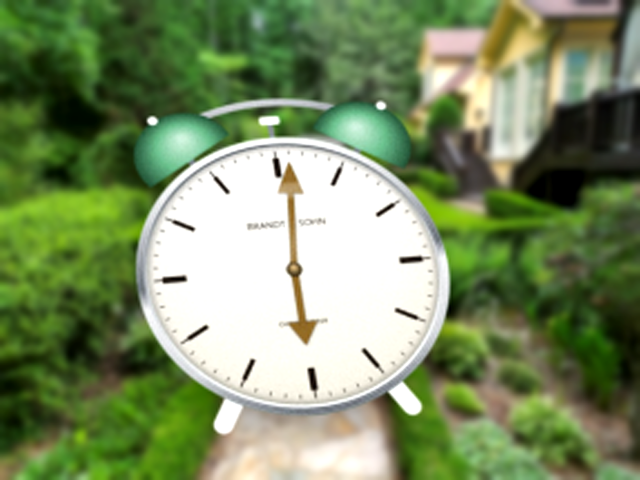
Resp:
**6:01**
